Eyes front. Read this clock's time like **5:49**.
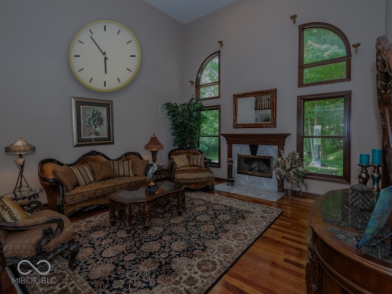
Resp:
**5:54**
